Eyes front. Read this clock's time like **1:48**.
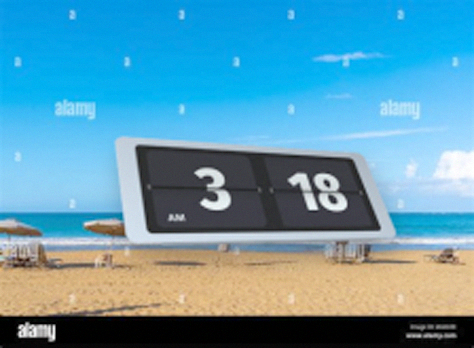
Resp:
**3:18**
